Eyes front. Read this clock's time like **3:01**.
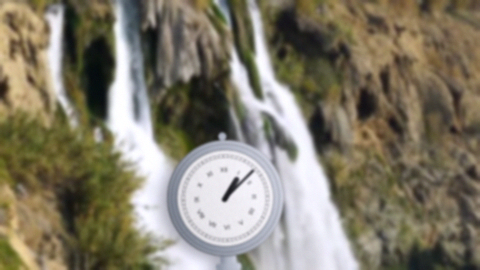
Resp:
**1:08**
